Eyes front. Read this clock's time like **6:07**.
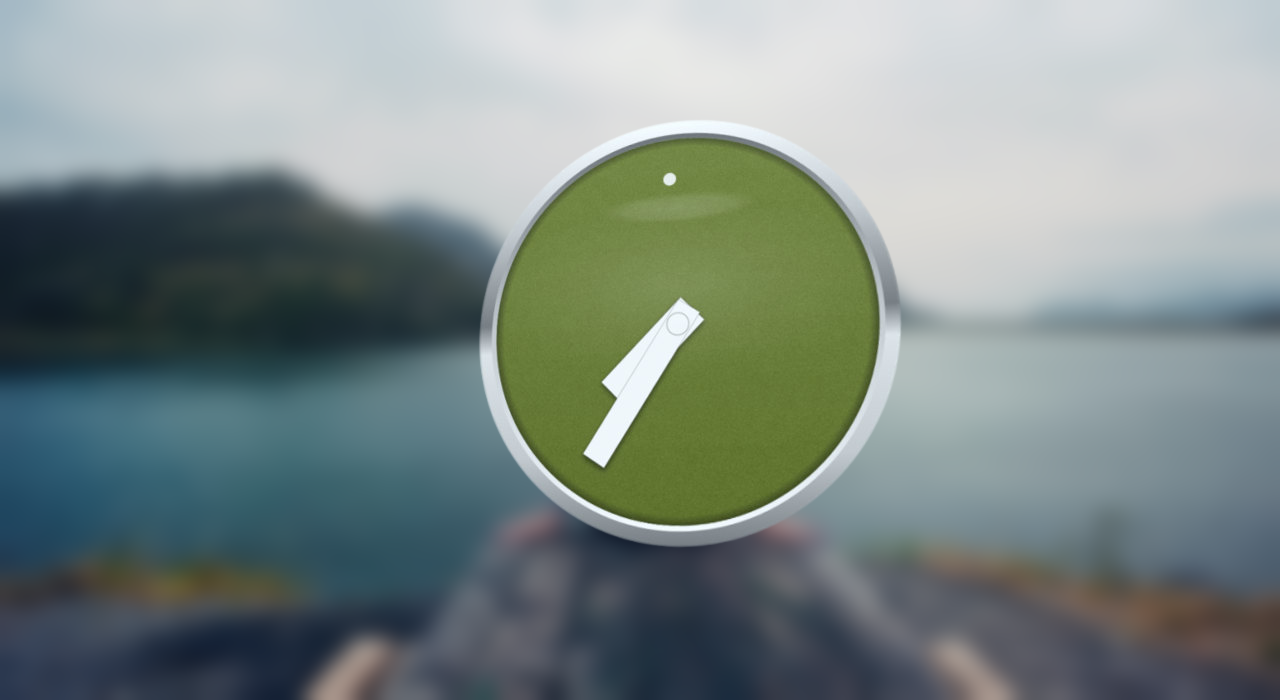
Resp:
**7:36**
